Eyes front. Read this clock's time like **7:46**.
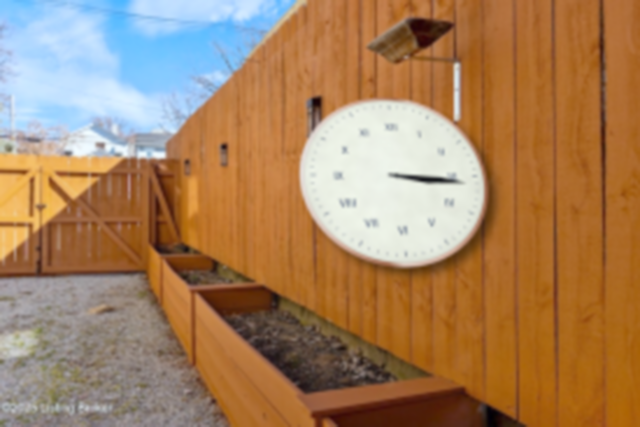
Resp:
**3:16**
